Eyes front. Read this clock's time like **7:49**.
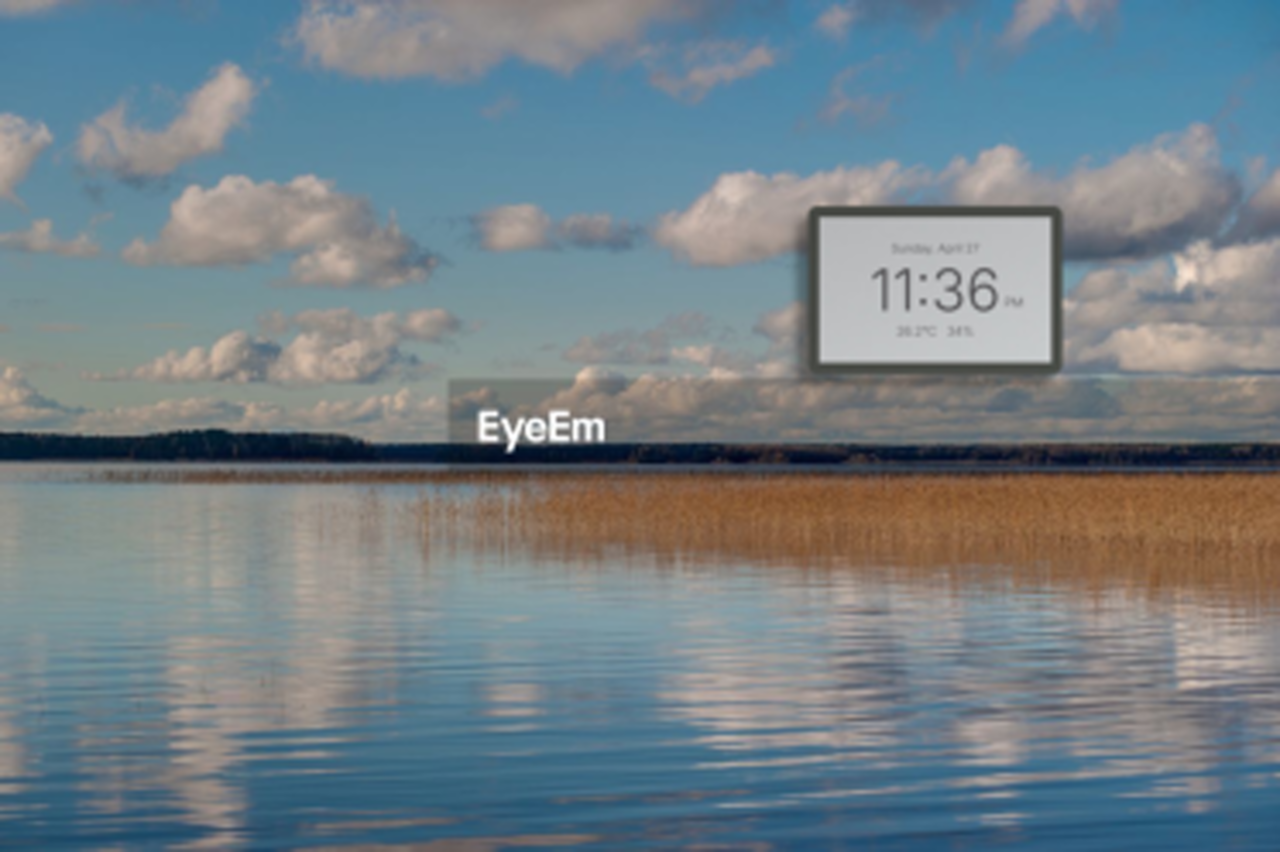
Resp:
**11:36**
